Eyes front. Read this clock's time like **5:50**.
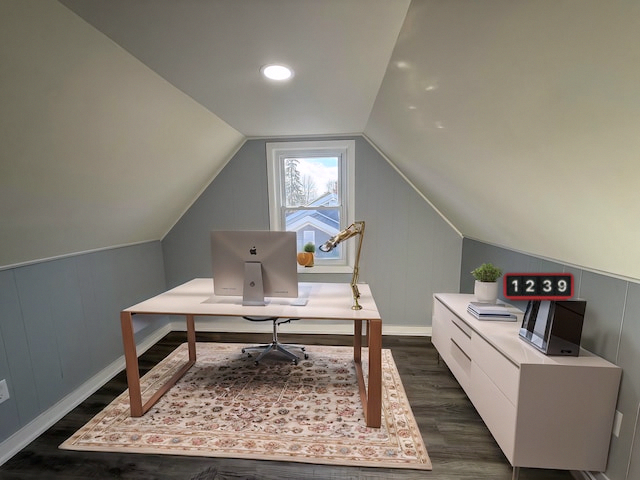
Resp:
**12:39**
